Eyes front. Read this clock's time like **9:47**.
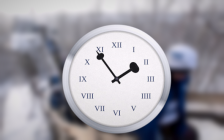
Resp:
**1:54**
